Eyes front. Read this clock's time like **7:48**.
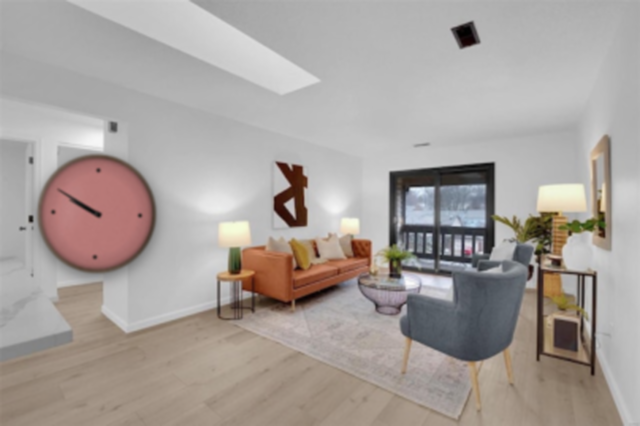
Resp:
**9:50**
